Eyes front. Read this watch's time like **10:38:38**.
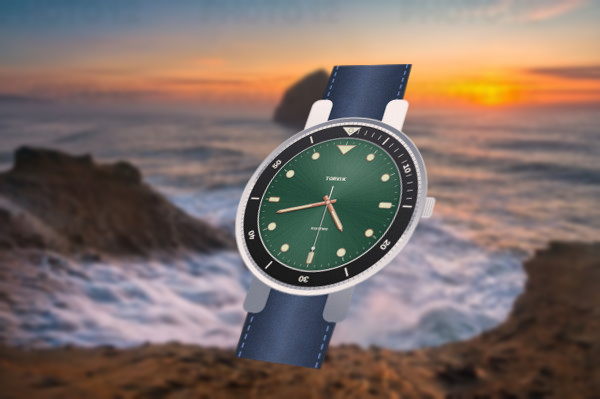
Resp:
**4:42:30**
